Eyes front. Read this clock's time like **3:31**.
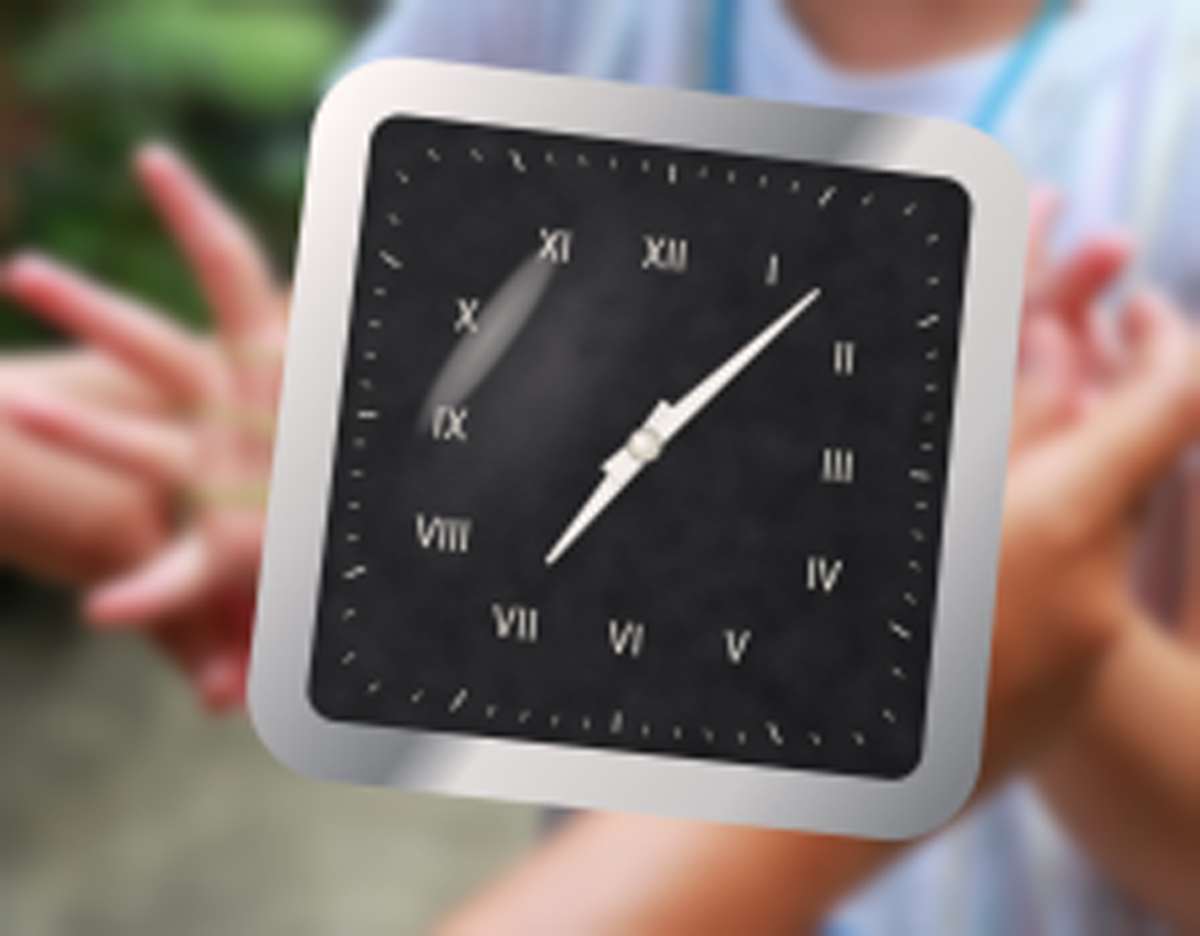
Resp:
**7:07**
